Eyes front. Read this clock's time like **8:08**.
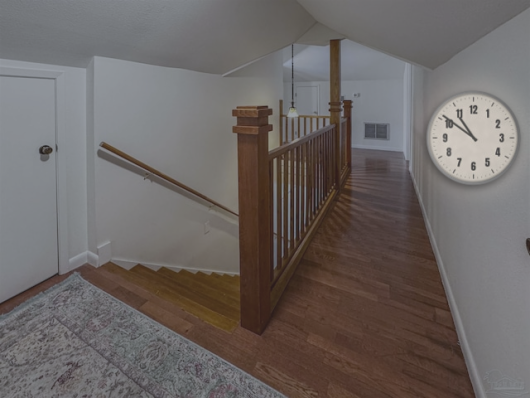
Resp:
**10:51**
